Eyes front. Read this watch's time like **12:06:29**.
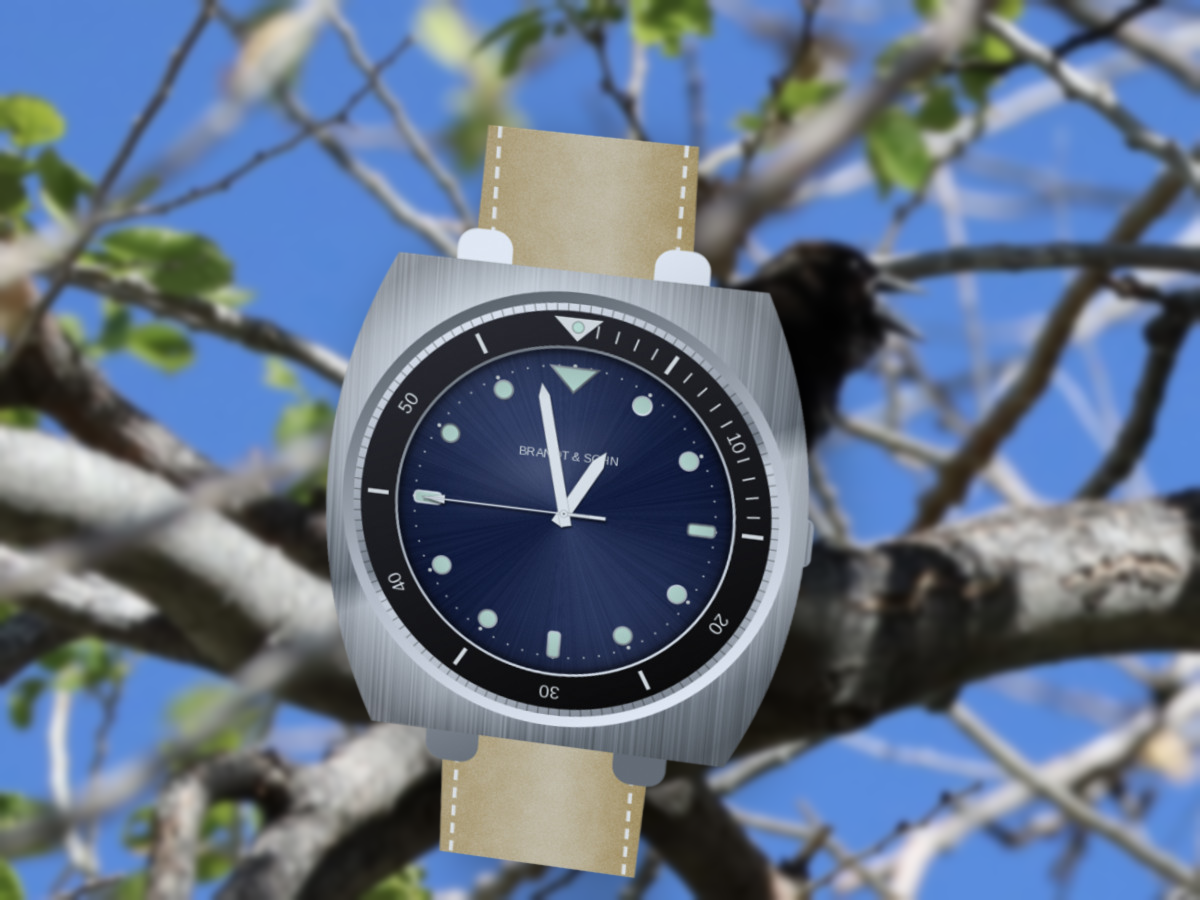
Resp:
**12:57:45**
